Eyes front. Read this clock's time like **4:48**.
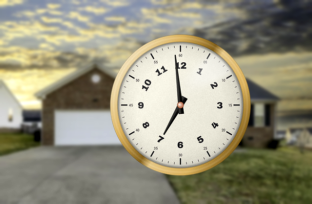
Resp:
**6:59**
